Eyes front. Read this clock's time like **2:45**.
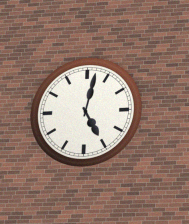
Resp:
**5:02**
